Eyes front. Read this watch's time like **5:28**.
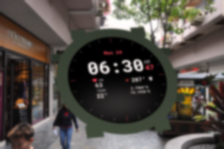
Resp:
**6:30**
